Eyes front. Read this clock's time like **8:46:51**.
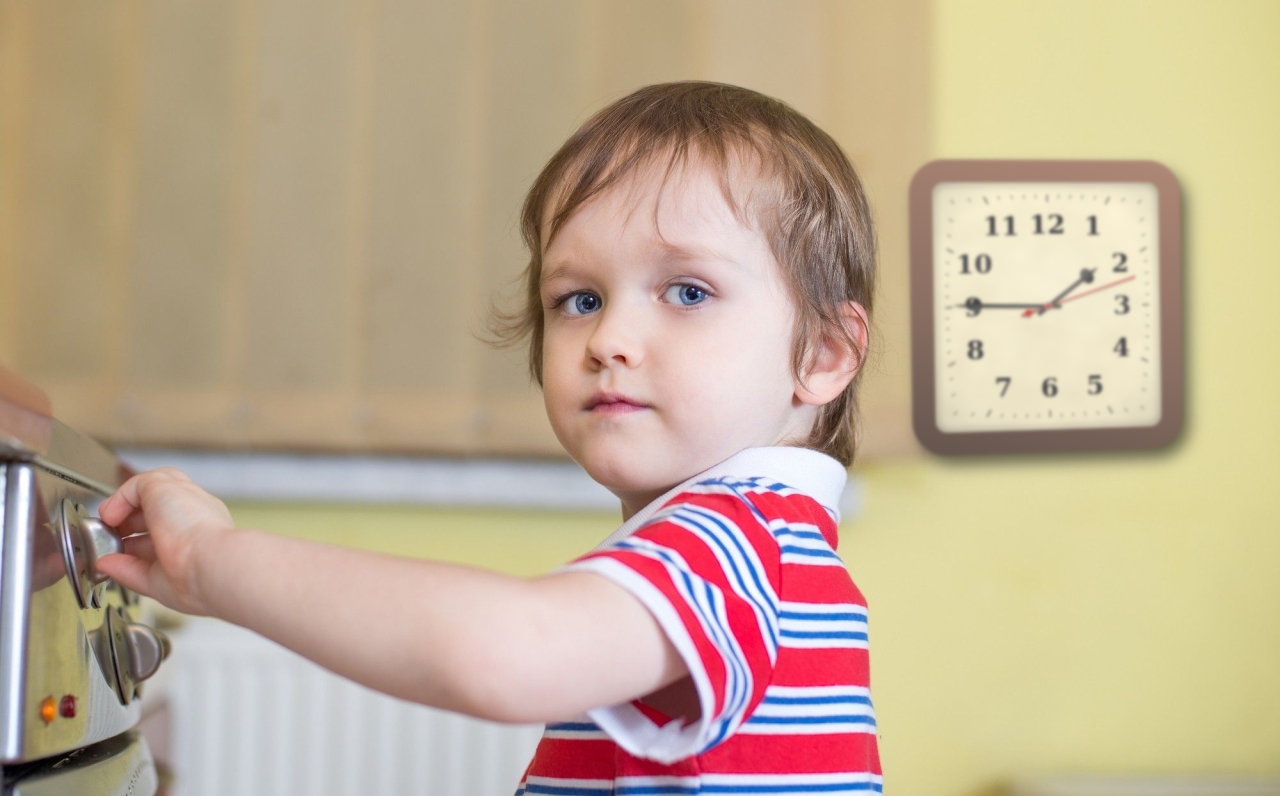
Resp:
**1:45:12**
